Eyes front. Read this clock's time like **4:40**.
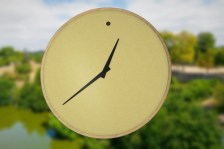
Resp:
**12:38**
